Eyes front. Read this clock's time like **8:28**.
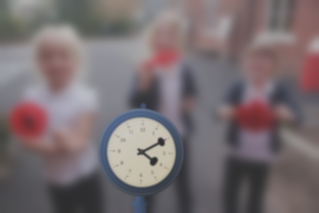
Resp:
**4:10**
